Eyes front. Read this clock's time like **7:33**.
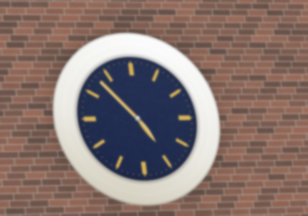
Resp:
**4:53**
